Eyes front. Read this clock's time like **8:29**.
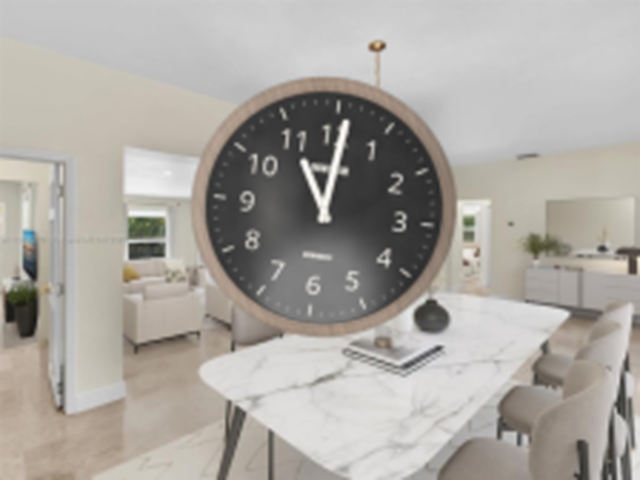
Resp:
**11:01**
